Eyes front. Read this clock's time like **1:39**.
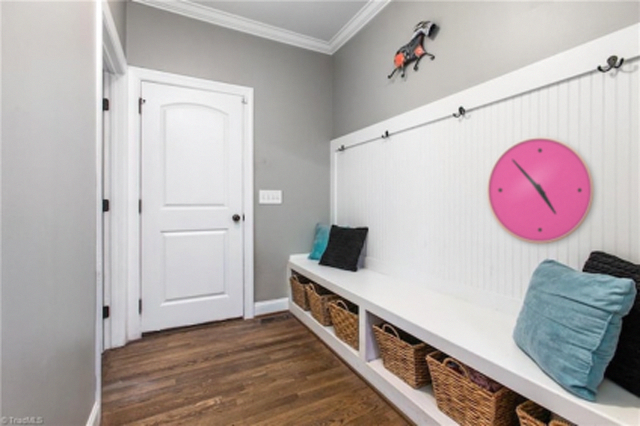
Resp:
**4:53**
